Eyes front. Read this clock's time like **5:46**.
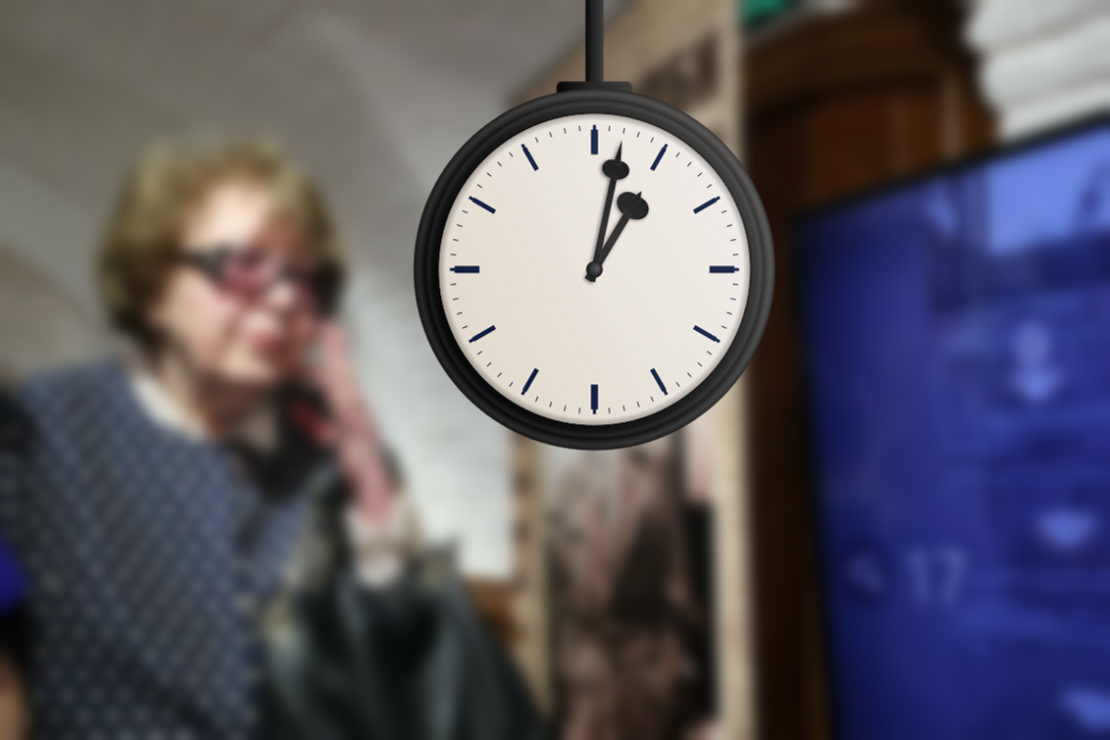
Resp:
**1:02**
